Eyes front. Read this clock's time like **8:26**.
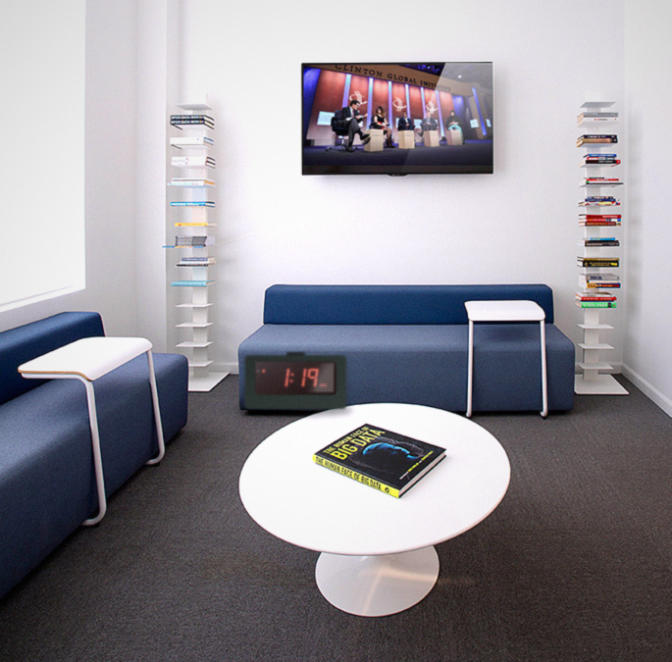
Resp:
**1:19**
